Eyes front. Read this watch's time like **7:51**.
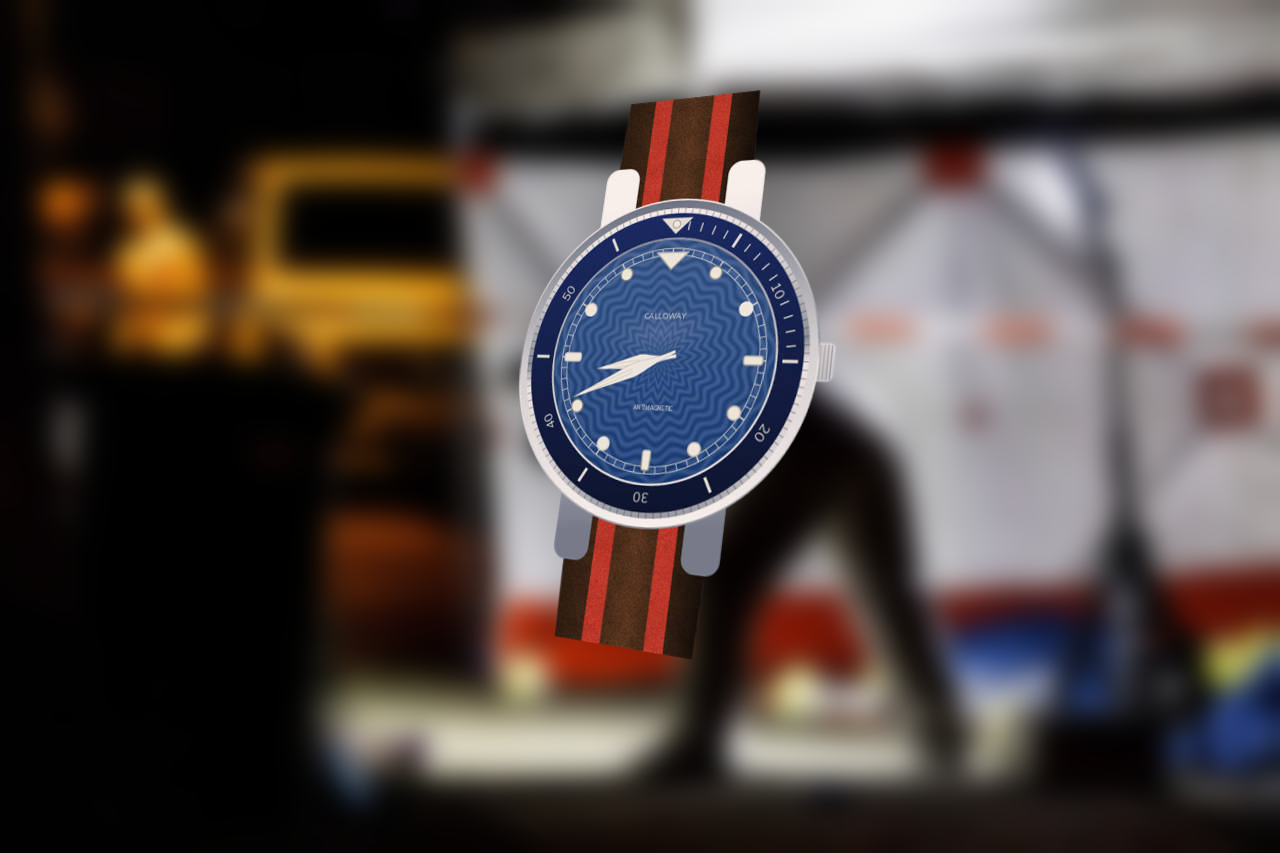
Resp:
**8:41**
